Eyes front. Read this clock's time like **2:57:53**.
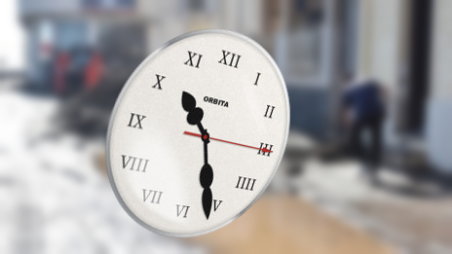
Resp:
**10:26:15**
